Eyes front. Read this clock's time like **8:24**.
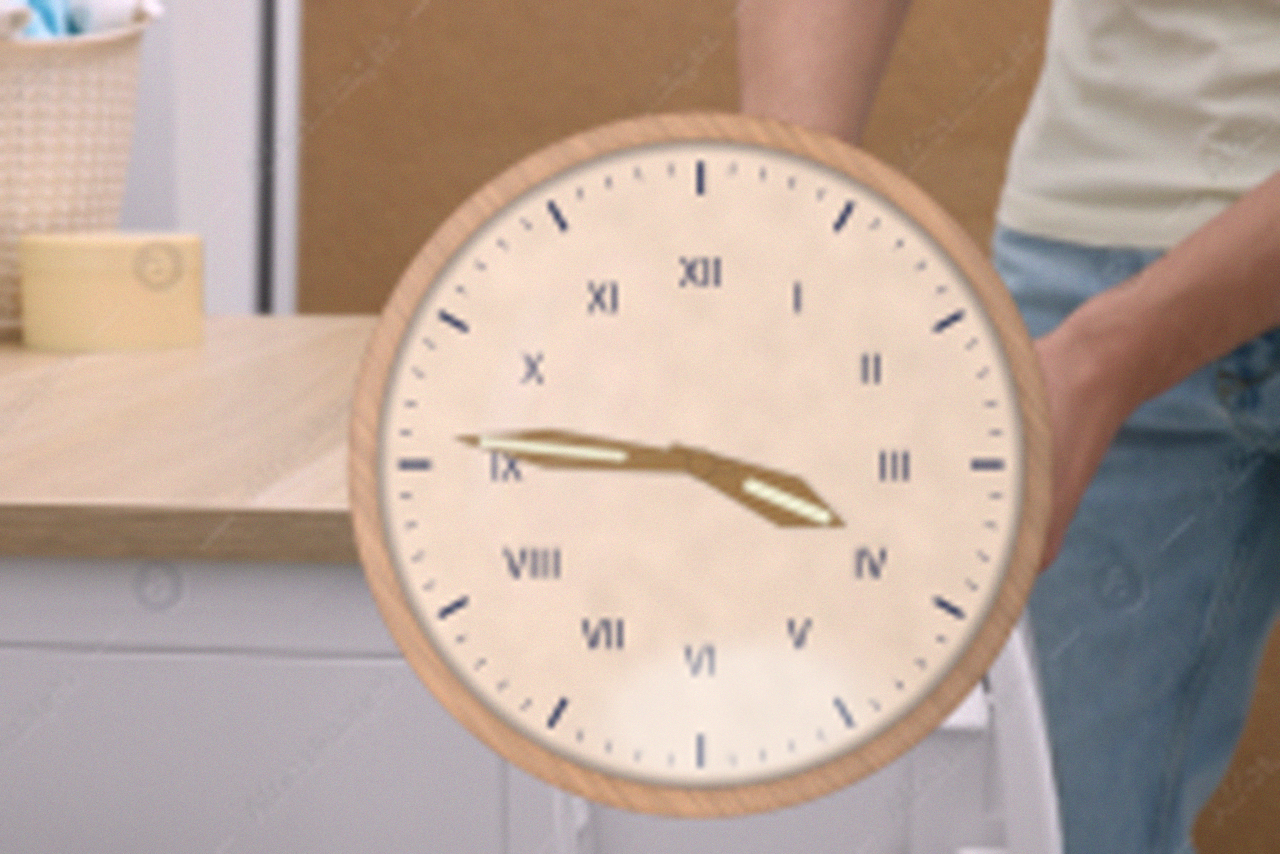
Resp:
**3:46**
